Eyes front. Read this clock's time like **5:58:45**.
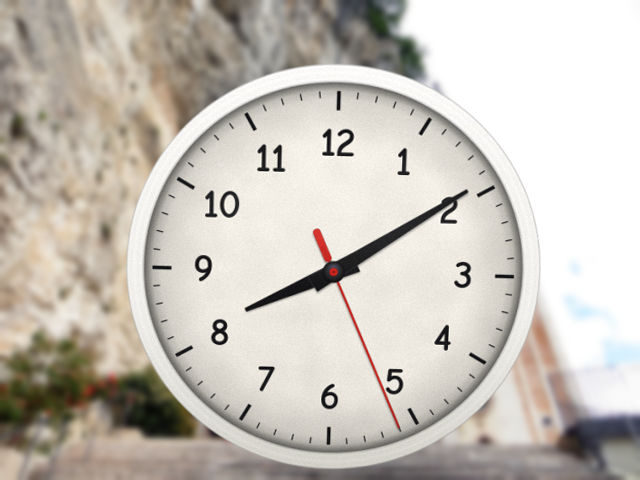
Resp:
**8:09:26**
